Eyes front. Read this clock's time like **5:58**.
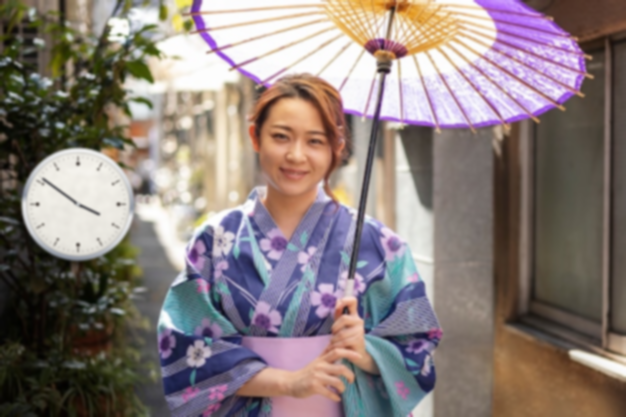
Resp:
**3:51**
